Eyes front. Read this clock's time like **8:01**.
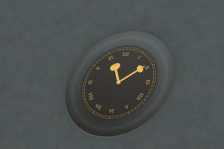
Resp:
**11:09**
